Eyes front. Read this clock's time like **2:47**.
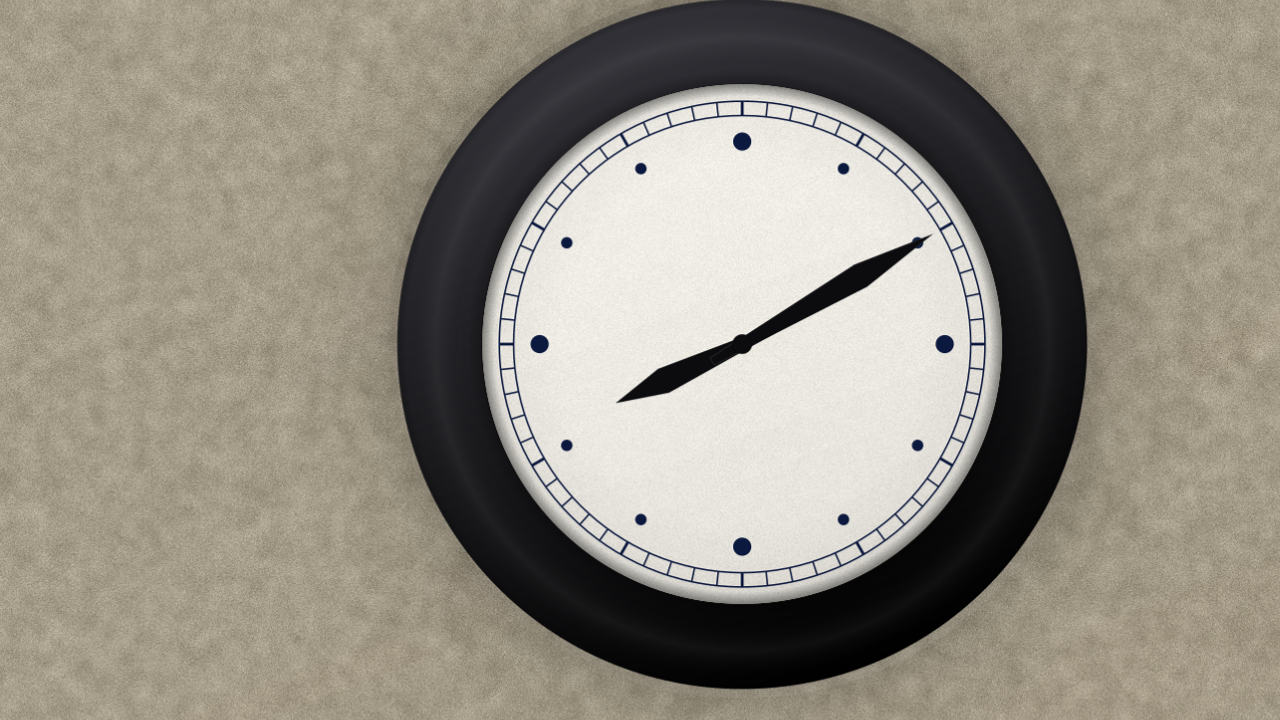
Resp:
**8:10**
